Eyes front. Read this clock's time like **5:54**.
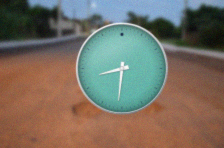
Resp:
**8:31**
